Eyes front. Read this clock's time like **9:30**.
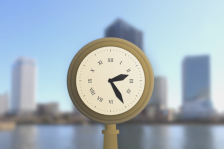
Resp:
**2:25**
